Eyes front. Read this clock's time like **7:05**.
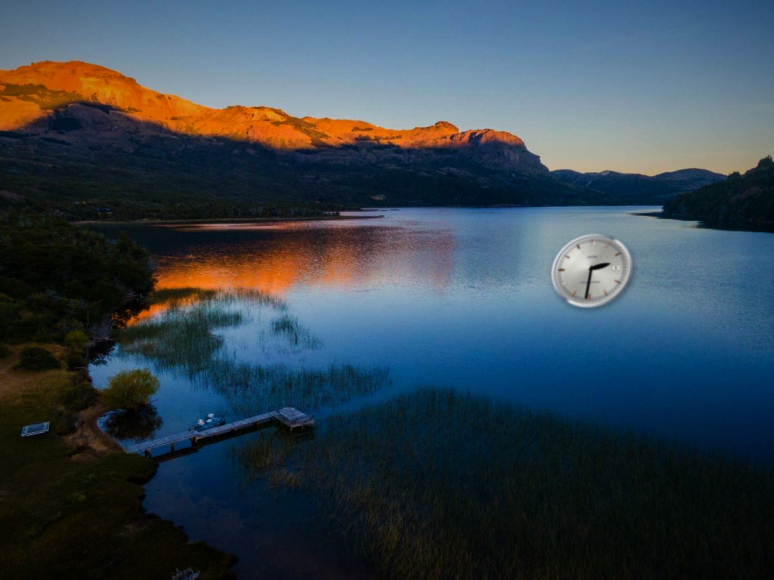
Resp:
**2:31**
